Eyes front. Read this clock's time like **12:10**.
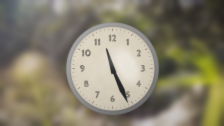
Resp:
**11:26**
